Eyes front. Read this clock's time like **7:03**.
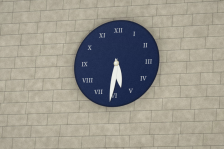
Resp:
**5:31**
